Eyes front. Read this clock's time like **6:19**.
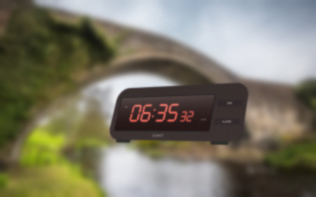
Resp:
**6:35**
